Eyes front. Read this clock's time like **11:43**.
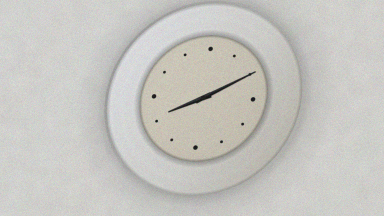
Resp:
**8:10**
